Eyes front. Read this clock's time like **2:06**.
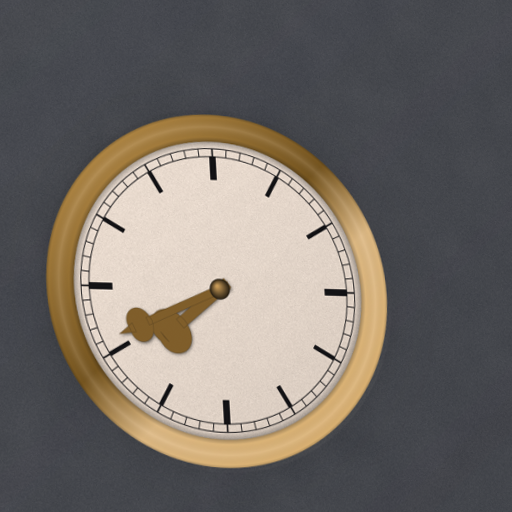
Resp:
**7:41**
